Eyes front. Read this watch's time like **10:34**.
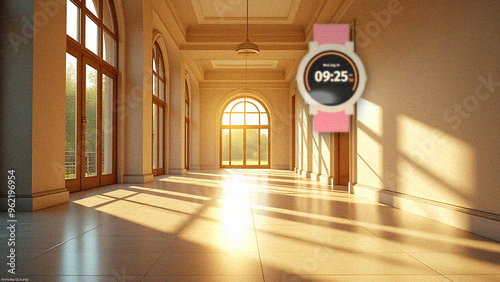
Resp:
**9:25**
